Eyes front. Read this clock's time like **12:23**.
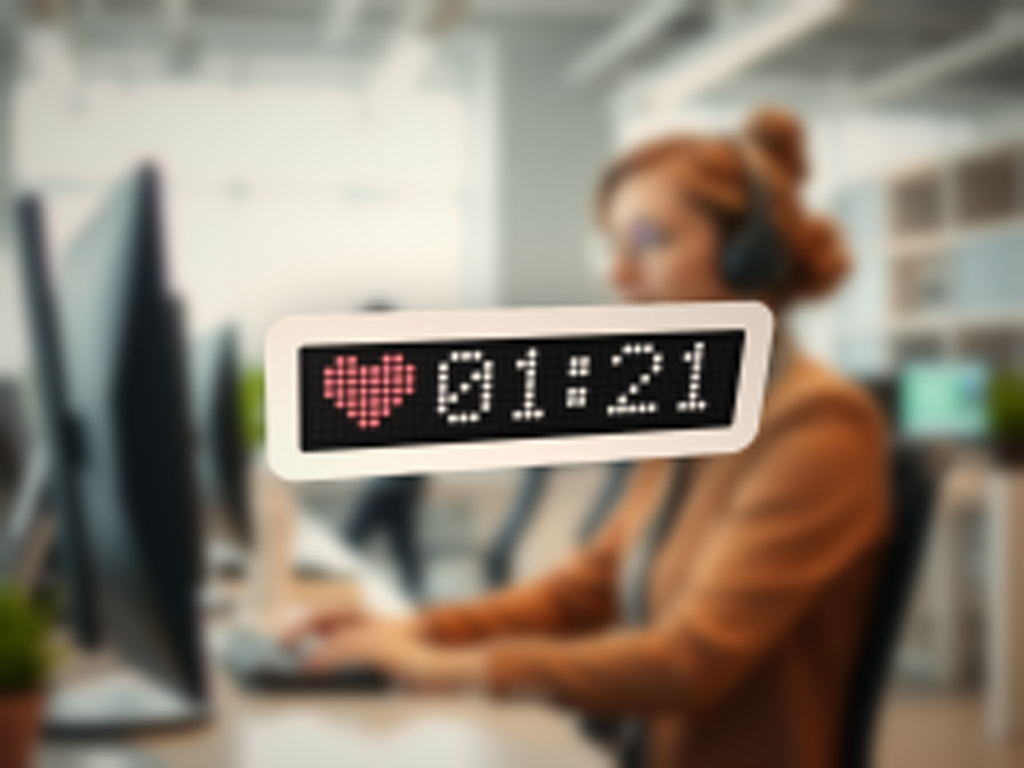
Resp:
**1:21**
